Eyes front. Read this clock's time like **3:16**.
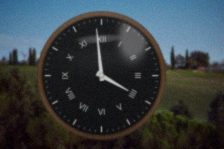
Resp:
**3:59**
